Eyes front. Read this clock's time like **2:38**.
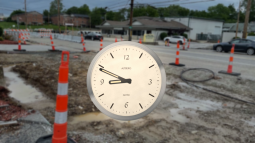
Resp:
**8:49**
